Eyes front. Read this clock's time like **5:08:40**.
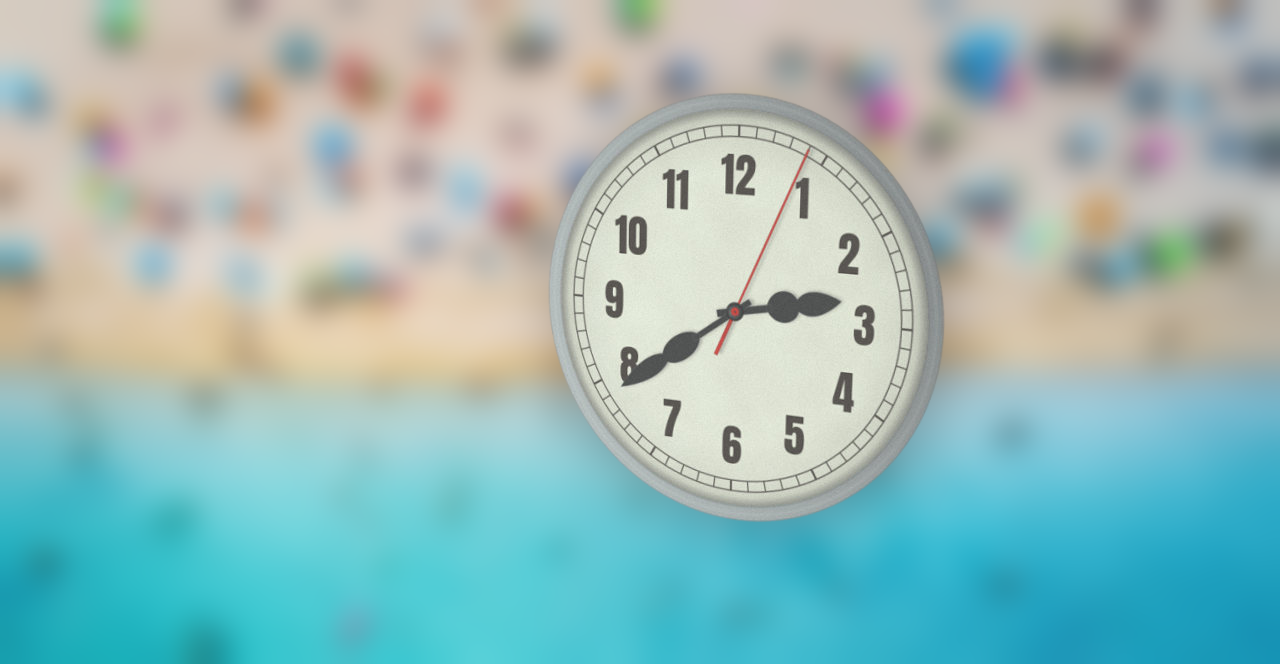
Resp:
**2:39:04**
